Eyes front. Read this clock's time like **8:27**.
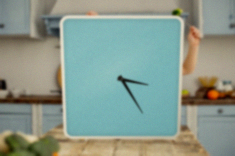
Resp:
**3:25**
